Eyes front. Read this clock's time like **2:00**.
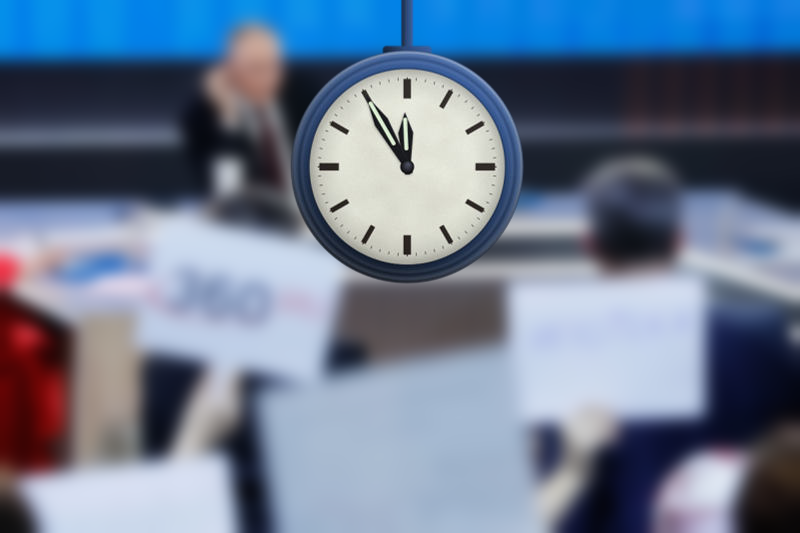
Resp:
**11:55**
